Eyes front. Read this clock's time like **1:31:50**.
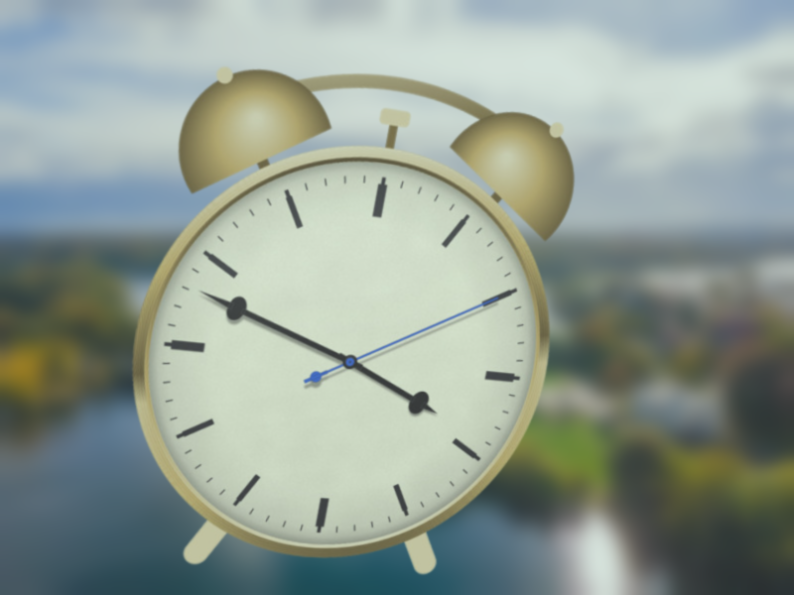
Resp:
**3:48:10**
